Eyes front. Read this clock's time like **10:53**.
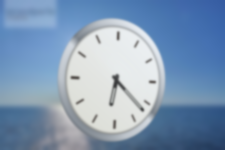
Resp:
**6:22**
